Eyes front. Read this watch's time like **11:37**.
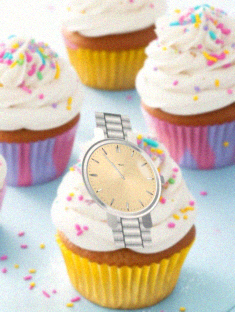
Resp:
**10:54**
